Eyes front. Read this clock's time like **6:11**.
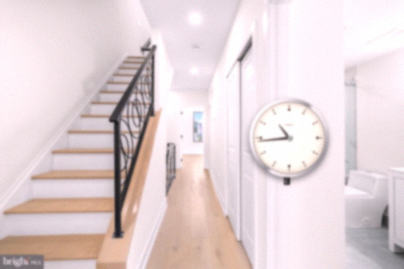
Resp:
**10:44**
